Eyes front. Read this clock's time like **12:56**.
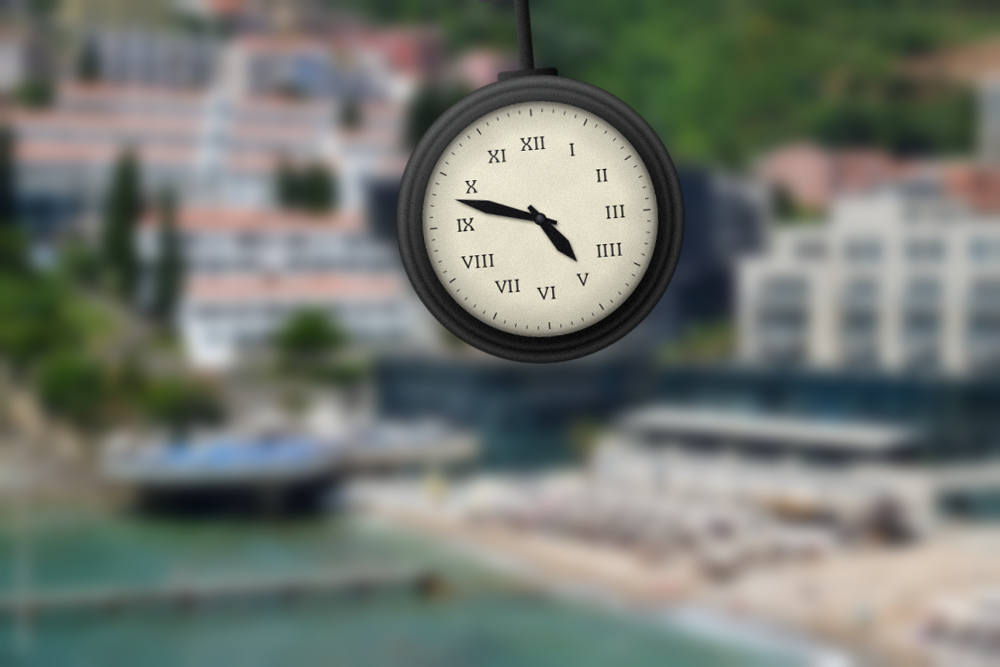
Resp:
**4:48**
